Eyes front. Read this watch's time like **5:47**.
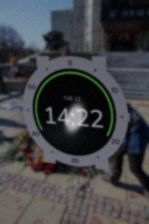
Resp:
**14:22**
